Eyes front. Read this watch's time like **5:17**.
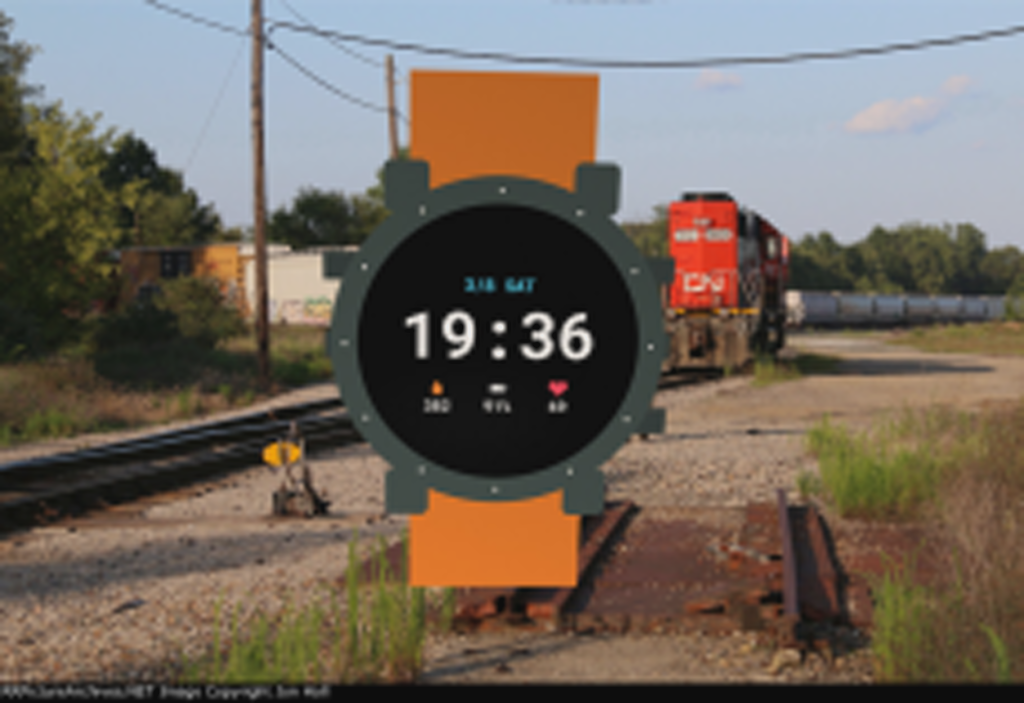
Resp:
**19:36**
